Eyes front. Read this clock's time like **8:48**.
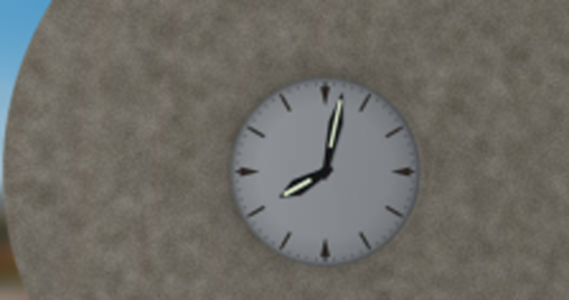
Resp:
**8:02**
